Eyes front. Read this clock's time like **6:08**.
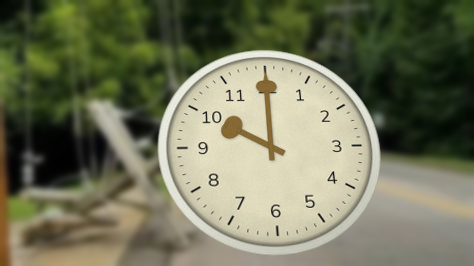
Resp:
**10:00**
